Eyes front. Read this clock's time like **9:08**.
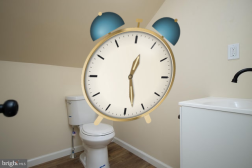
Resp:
**12:28**
